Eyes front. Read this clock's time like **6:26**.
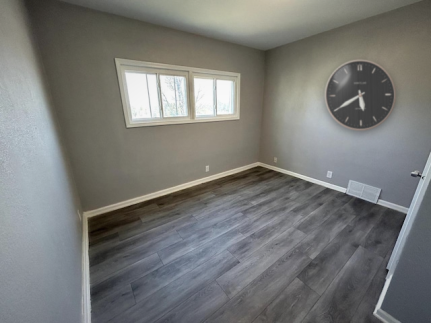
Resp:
**5:40**
